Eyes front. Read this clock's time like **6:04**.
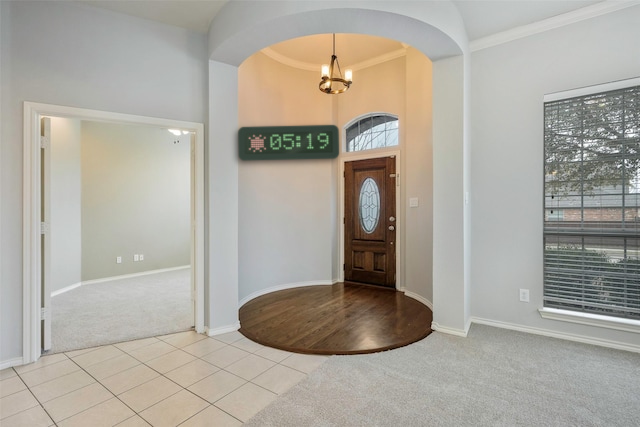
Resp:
**5:19**
